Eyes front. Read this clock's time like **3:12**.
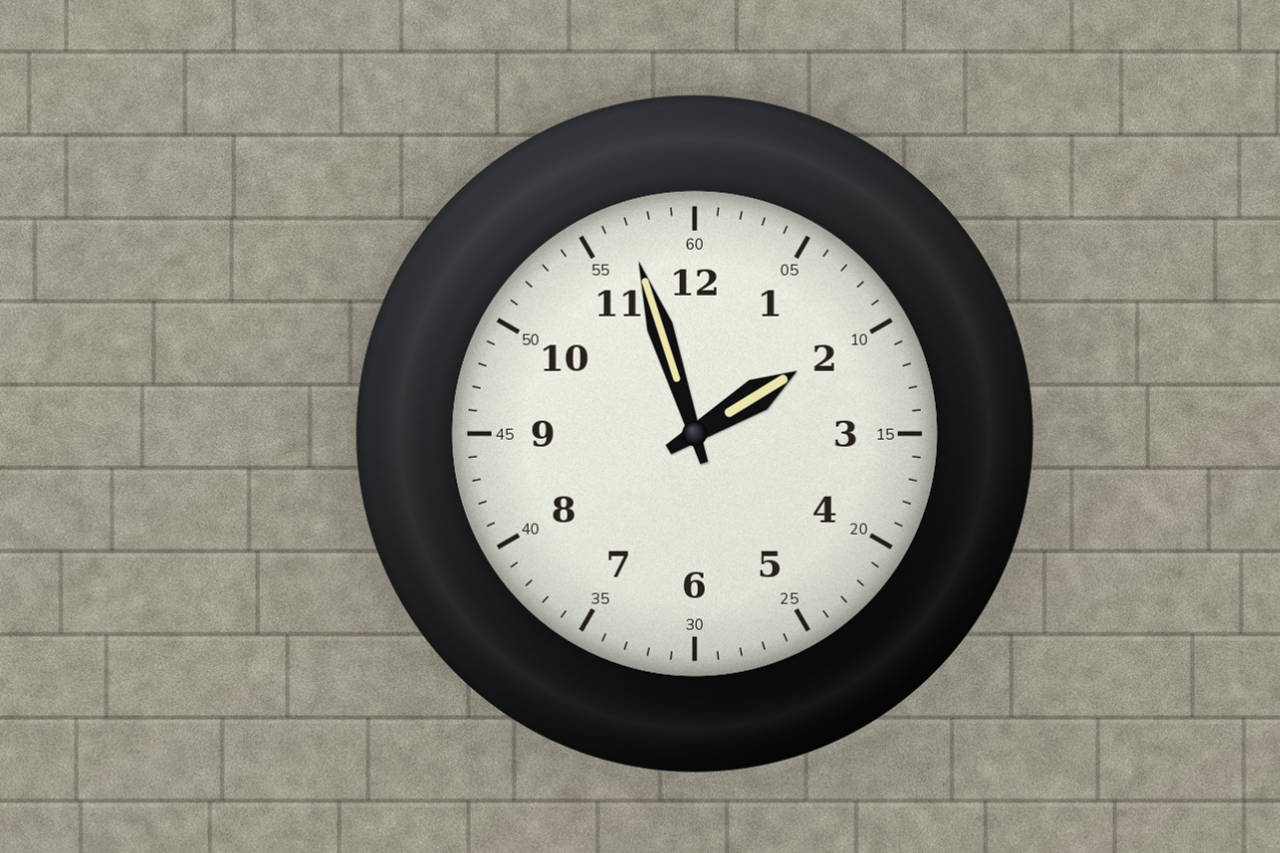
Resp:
**1:57**
